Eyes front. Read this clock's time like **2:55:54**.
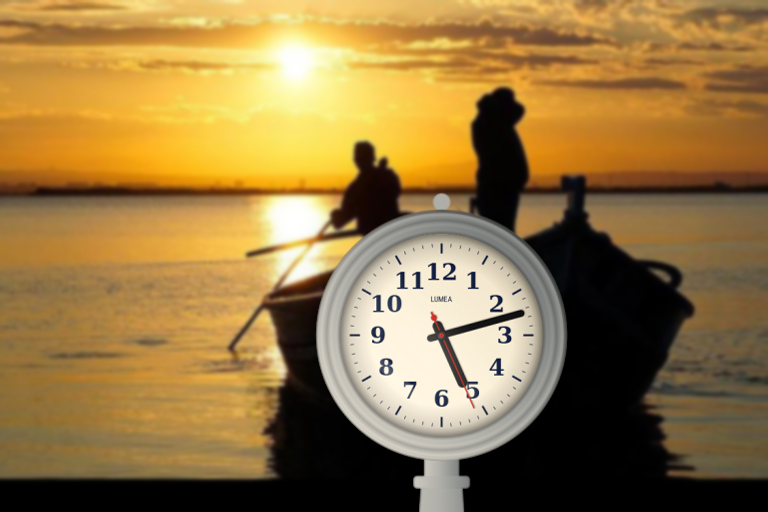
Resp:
**5:12:26**
